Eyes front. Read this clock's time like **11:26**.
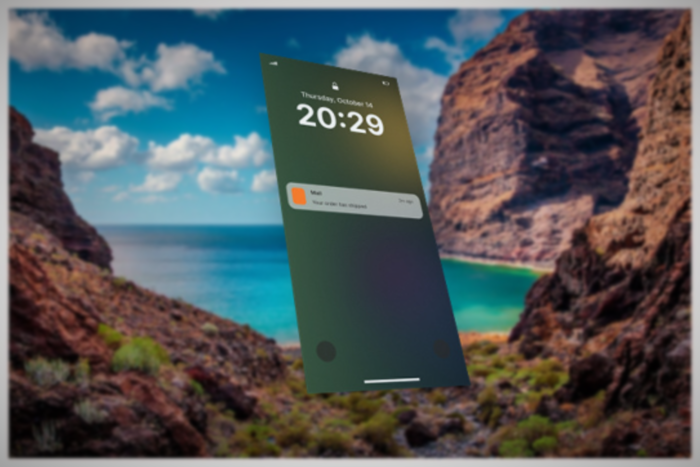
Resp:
**20:29**
